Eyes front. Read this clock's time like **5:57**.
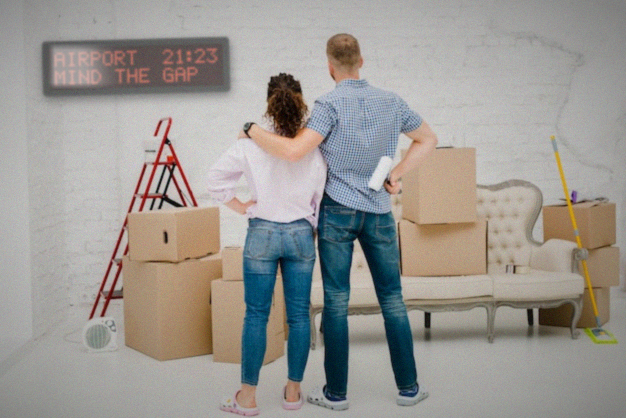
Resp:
**21:23**
